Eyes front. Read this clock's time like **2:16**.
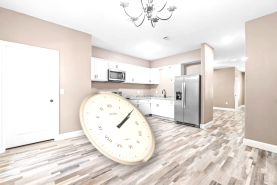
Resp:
**2:10**
